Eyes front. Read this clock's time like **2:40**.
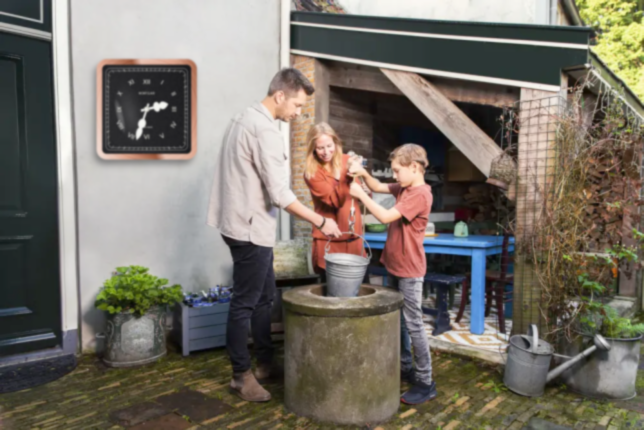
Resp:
**2:33**
